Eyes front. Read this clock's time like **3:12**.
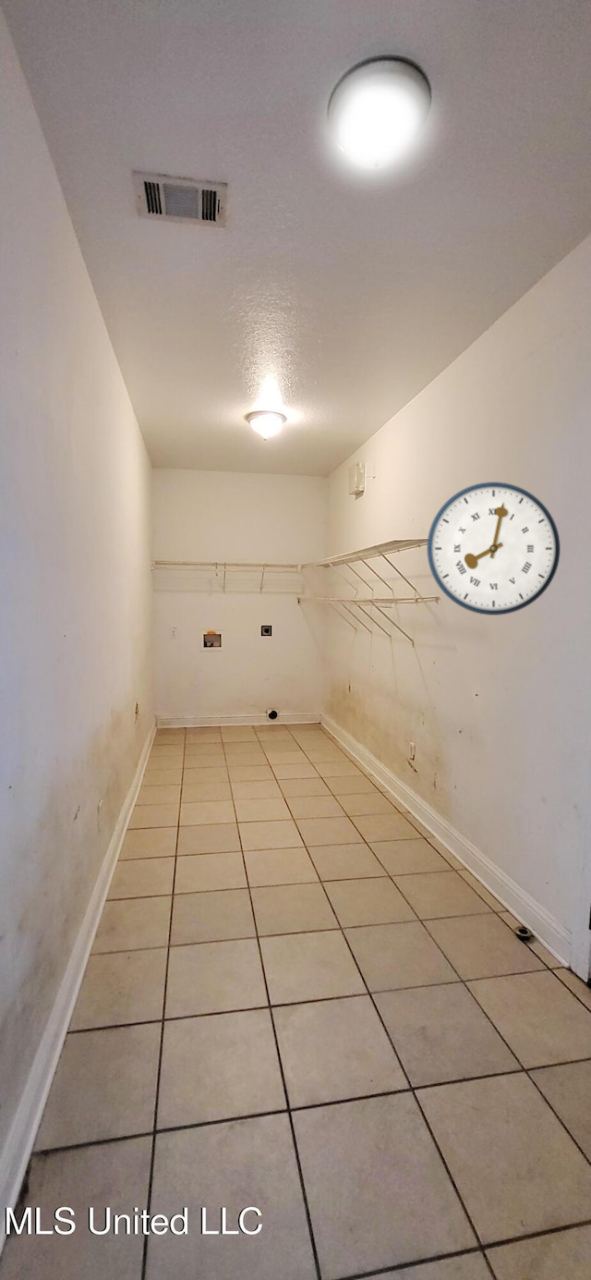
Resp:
**8:02**
